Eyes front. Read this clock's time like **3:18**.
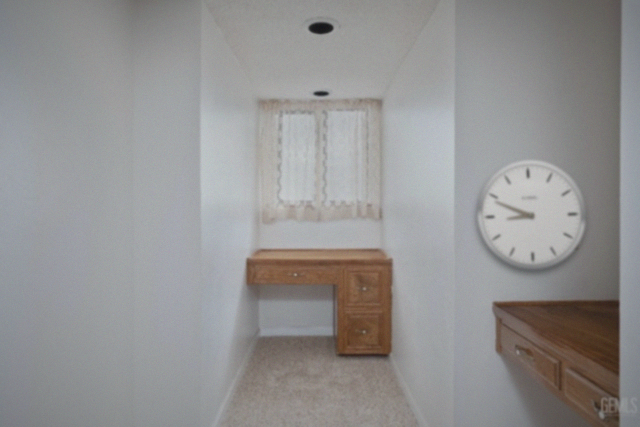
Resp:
**8:49**
